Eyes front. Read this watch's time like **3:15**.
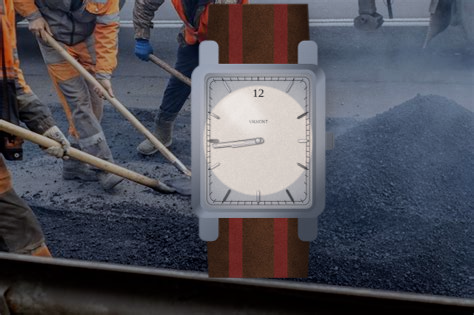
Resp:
**8:44**
